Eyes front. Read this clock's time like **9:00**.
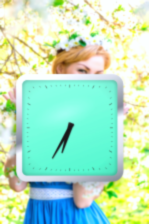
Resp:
**6:35**
